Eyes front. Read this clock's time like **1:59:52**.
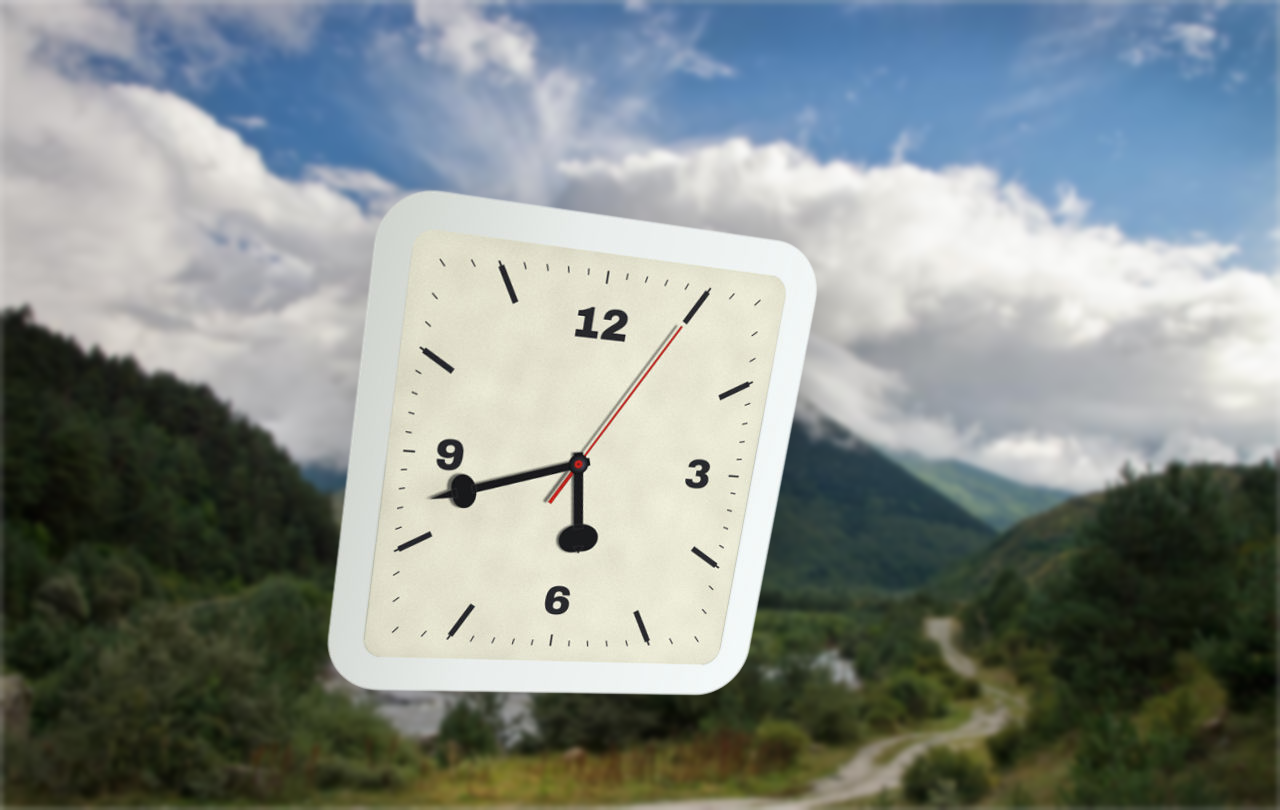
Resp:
**5:42:05**
